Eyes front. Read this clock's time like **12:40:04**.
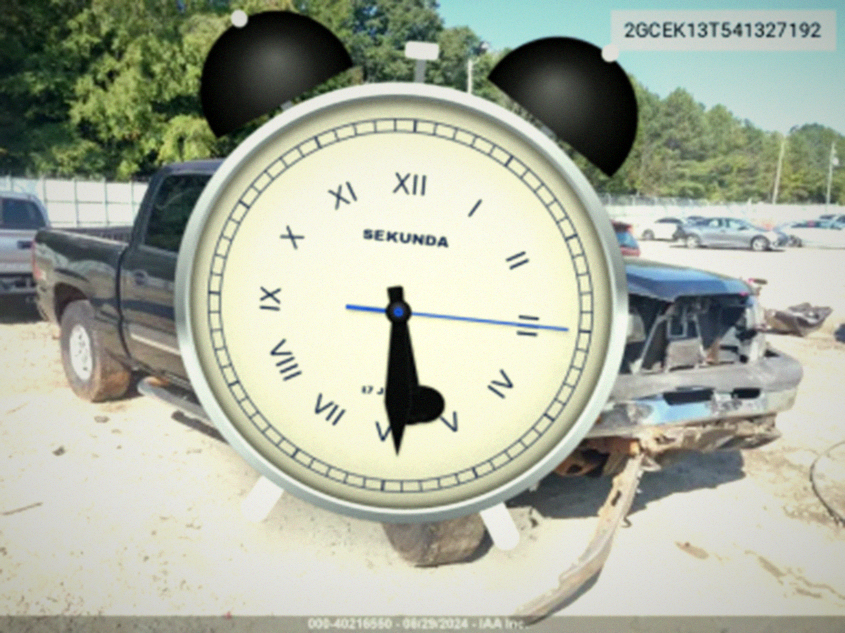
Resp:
**5:29:15**
